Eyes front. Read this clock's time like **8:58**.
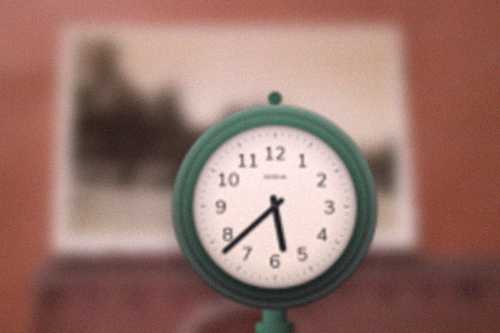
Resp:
**5:38**
